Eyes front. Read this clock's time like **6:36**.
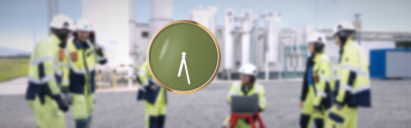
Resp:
**6:28**
